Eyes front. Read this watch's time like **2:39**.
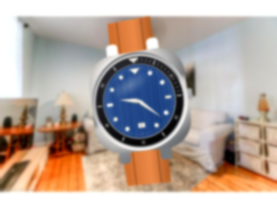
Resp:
**9:22**
